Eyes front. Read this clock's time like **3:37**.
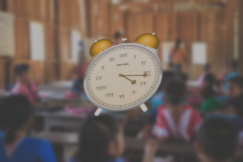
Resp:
**4:16**
